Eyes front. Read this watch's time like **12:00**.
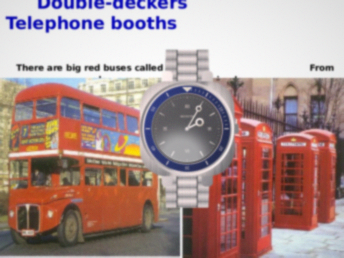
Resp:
**2:05**
